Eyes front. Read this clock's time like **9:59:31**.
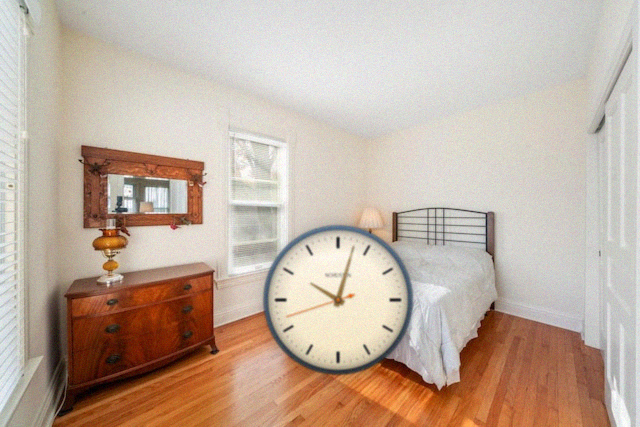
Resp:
**10:02:42**
